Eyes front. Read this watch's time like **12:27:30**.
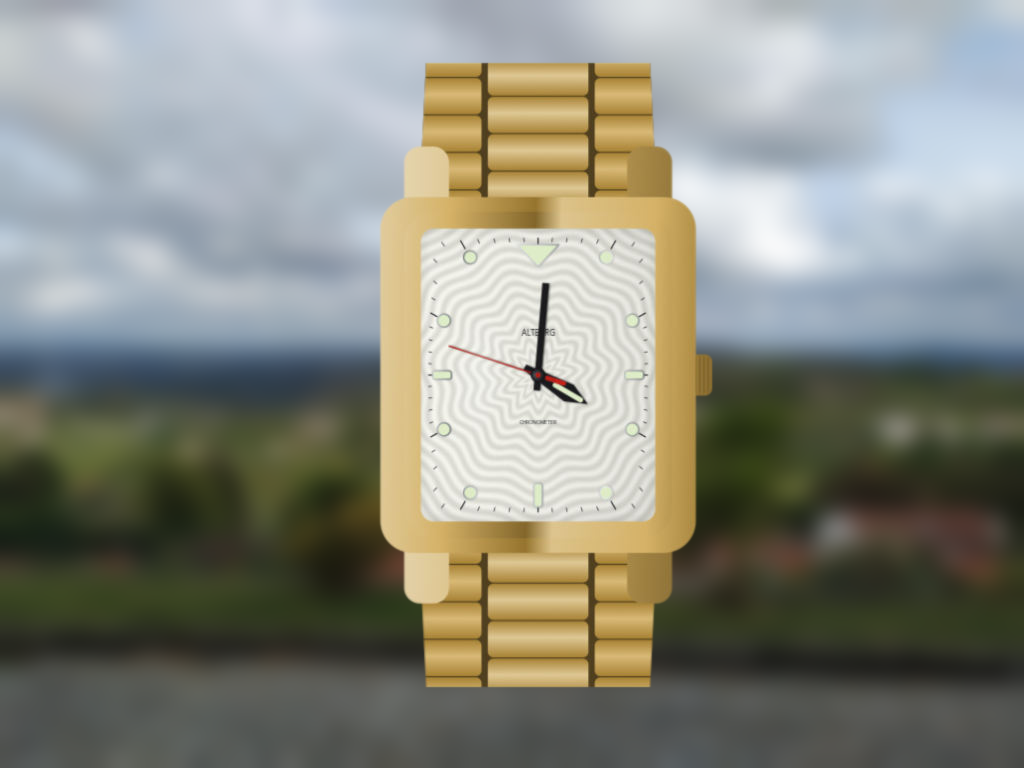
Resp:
**4:00:48**
